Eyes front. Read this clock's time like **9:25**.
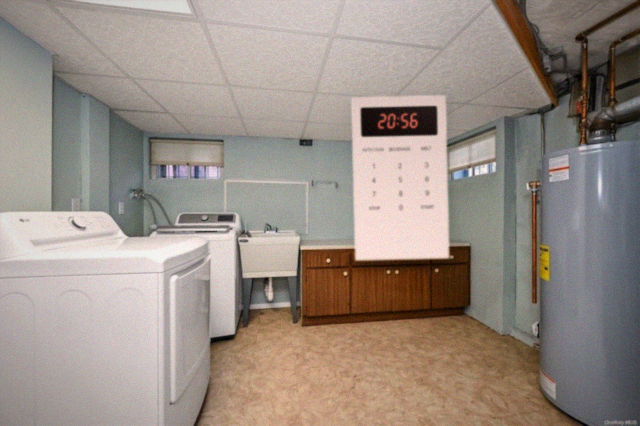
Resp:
**20:56**
